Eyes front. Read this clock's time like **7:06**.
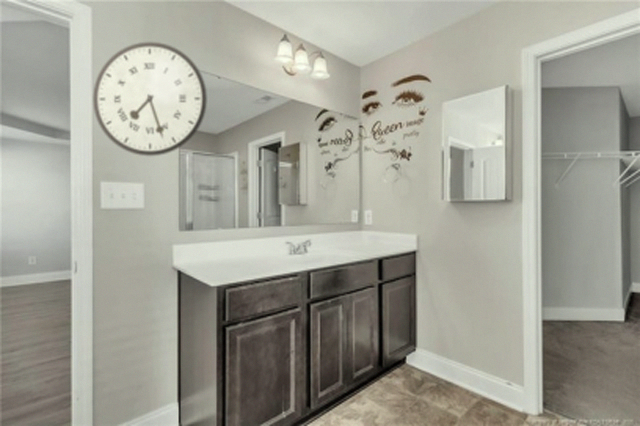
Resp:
**7:27**
